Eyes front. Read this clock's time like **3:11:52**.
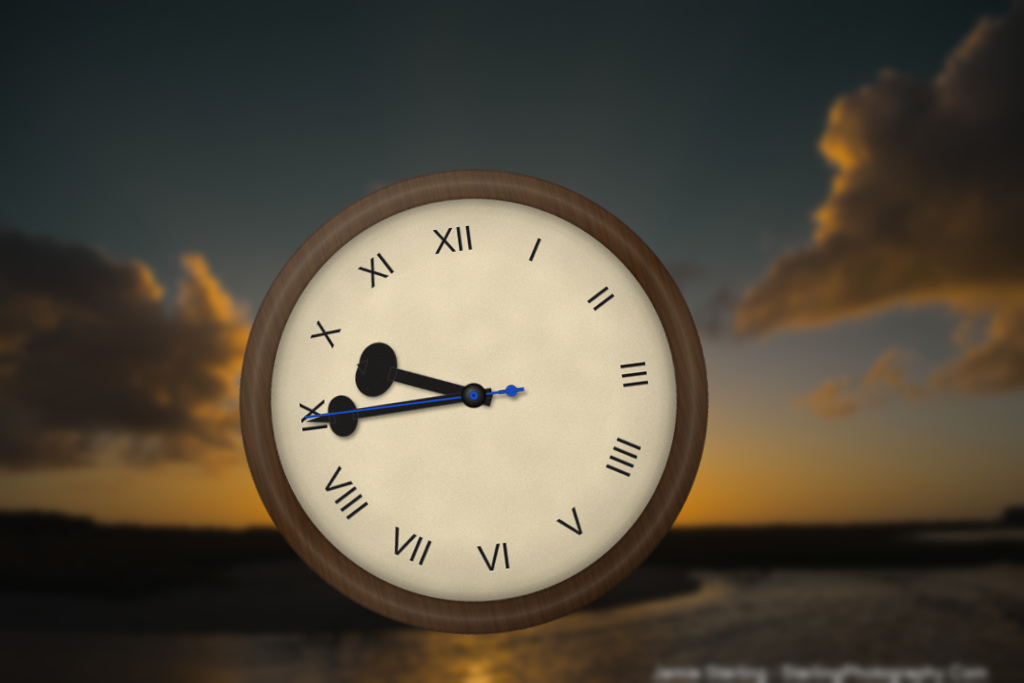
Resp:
**9:44:45**
